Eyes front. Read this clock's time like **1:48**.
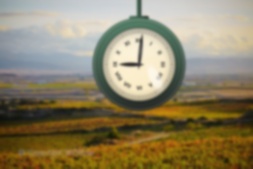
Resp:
**9:01**
